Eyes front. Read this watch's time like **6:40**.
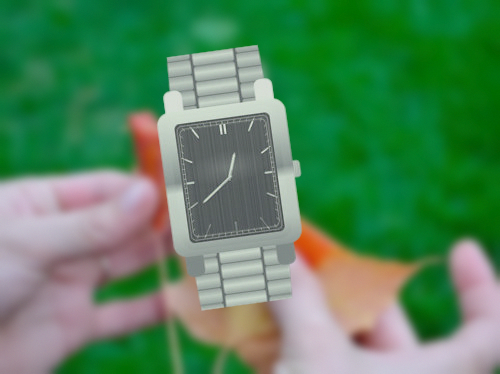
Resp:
**12:39**
